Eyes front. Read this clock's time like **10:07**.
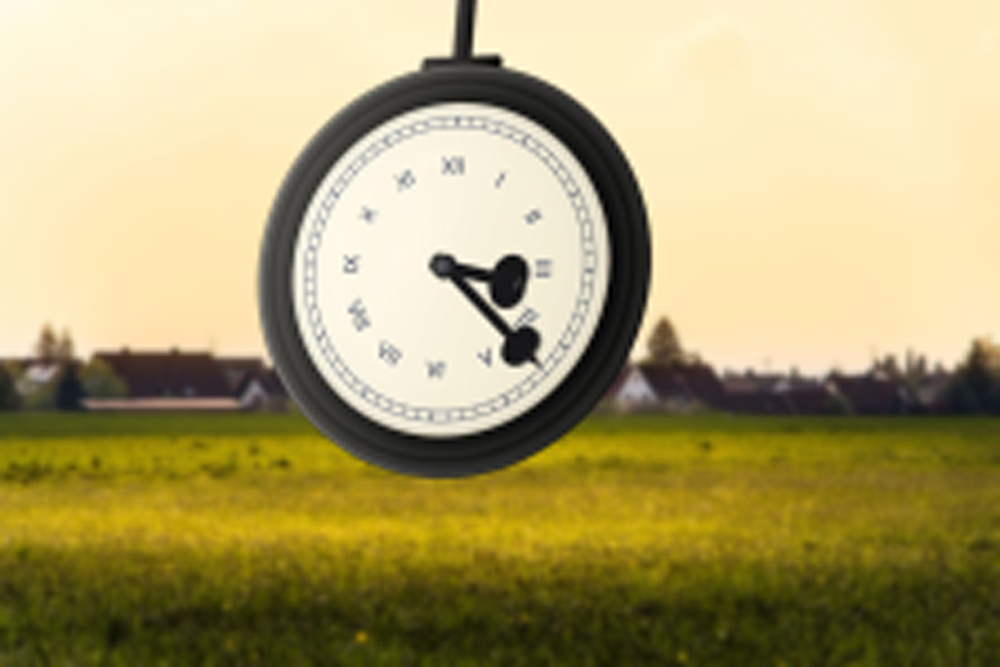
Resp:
**3:22**
